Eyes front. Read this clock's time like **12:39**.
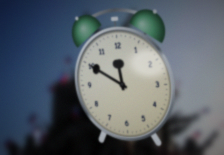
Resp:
**11:50**
